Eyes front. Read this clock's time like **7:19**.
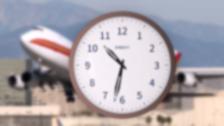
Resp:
**10:32**
